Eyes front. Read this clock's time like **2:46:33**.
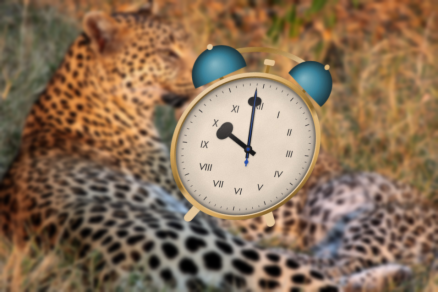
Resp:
**9:58:59**
